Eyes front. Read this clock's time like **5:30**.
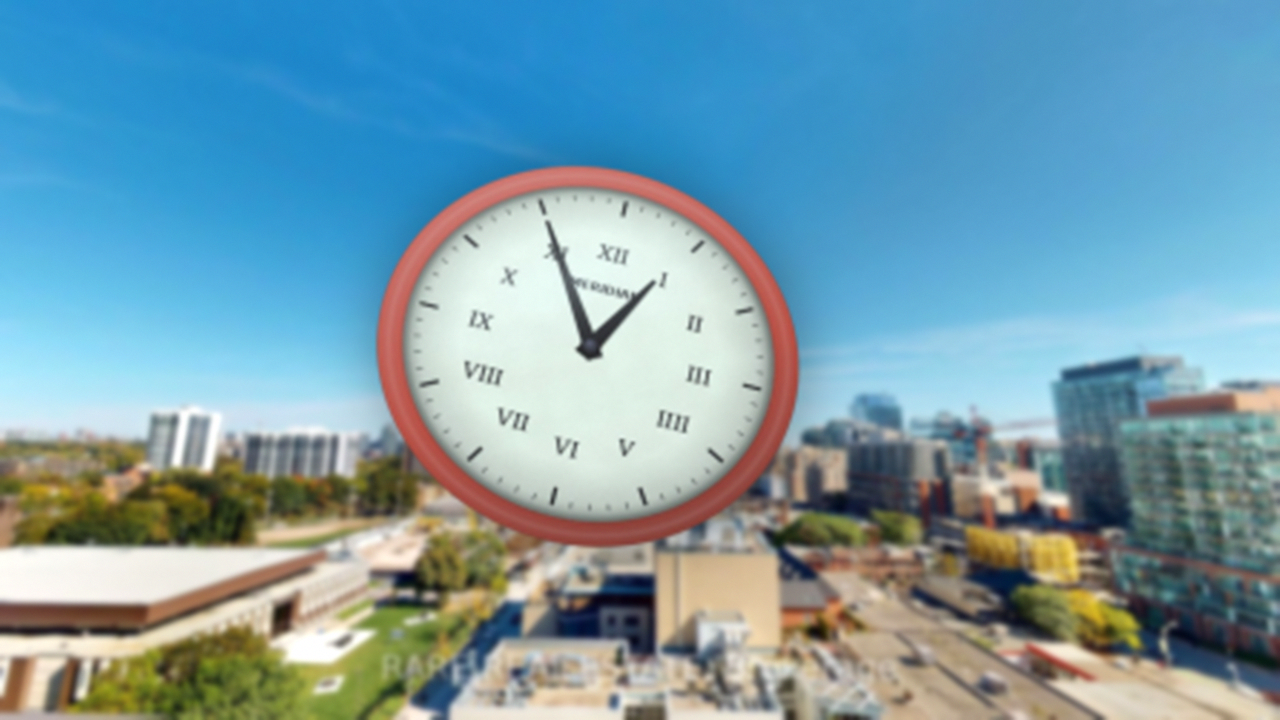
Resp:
**12:55**
